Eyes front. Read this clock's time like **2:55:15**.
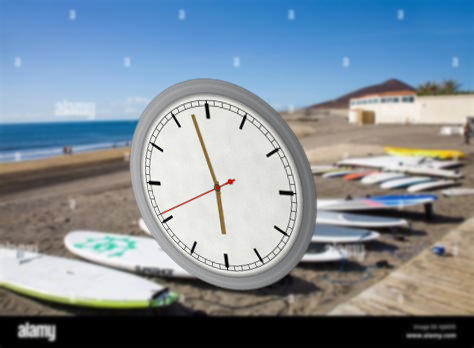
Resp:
**5:57:41**
